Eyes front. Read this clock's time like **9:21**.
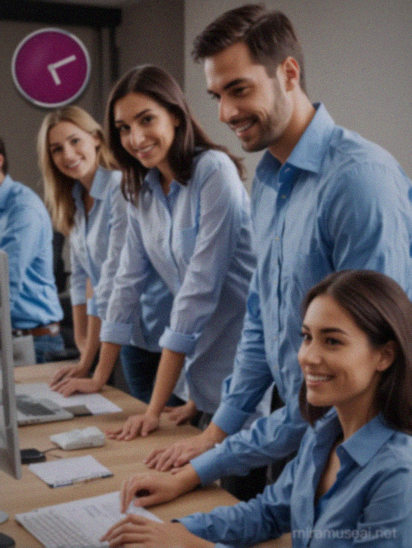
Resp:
**5:11**
